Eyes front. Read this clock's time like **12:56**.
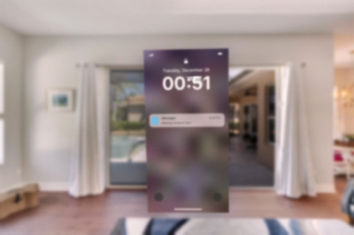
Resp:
**0:51**
